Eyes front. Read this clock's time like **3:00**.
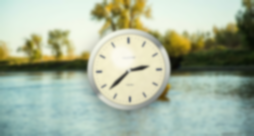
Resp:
**2:38**
